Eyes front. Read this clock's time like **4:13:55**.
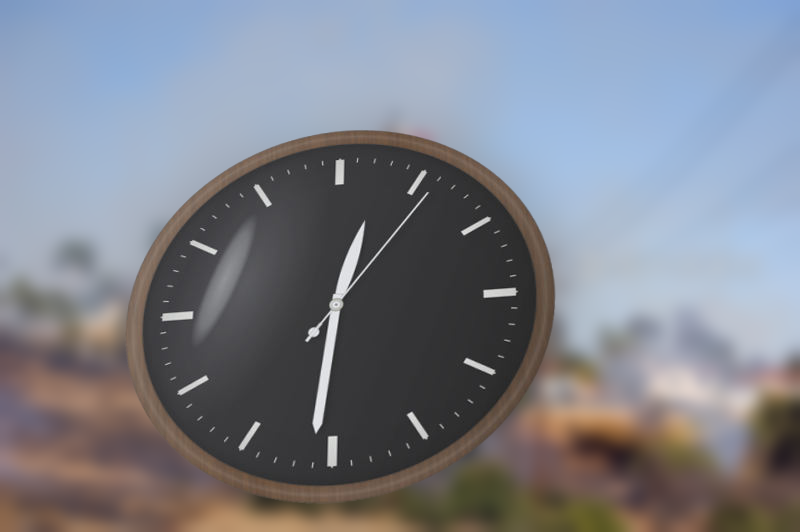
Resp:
**12:31:06**
